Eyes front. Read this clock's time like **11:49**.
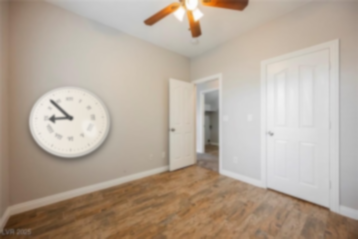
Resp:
**8:53**
